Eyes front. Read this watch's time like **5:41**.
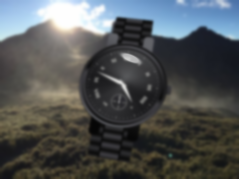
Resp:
**4:48**
